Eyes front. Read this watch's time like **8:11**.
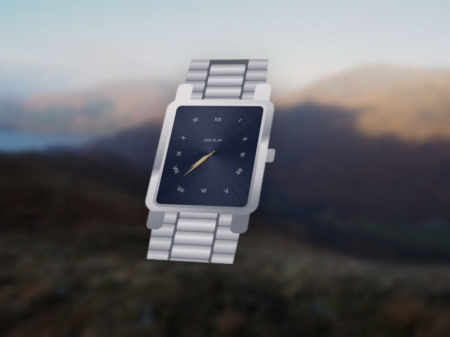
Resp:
**7:37**
